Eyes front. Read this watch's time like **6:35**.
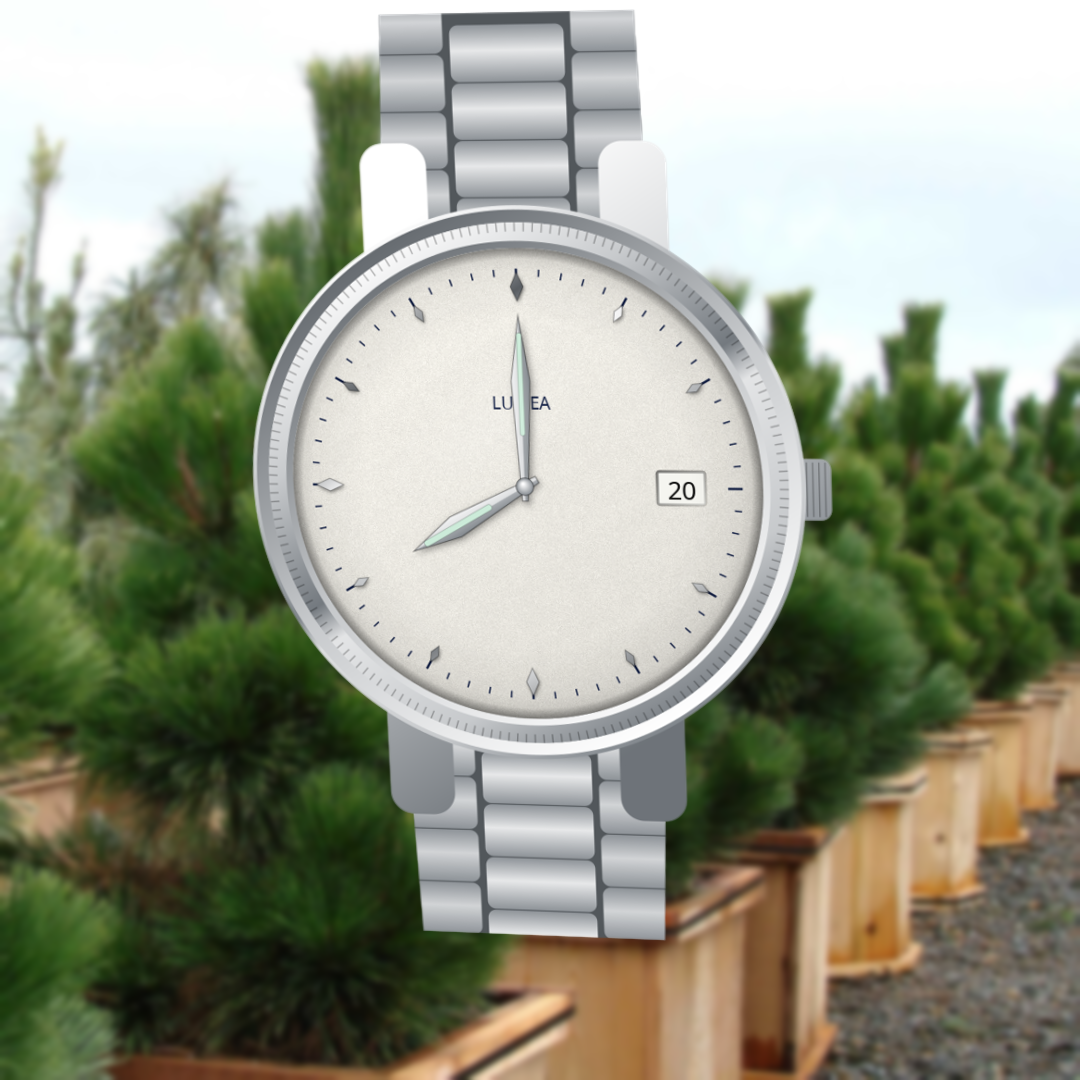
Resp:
**8:00**
